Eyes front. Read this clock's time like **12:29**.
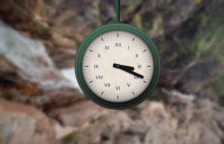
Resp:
**3:19**
